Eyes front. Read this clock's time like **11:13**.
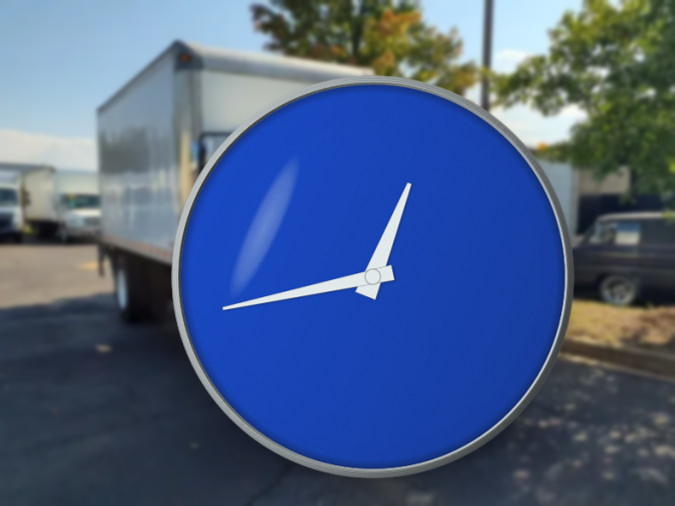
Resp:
**12:43**
